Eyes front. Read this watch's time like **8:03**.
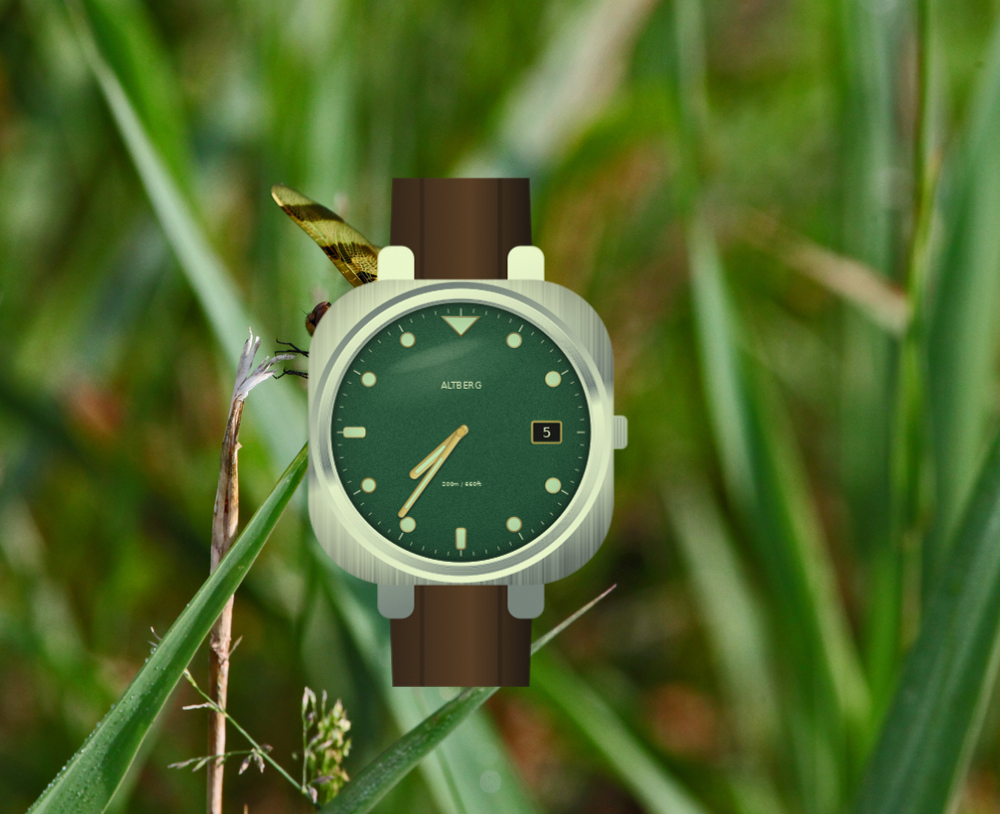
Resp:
**7:36**
